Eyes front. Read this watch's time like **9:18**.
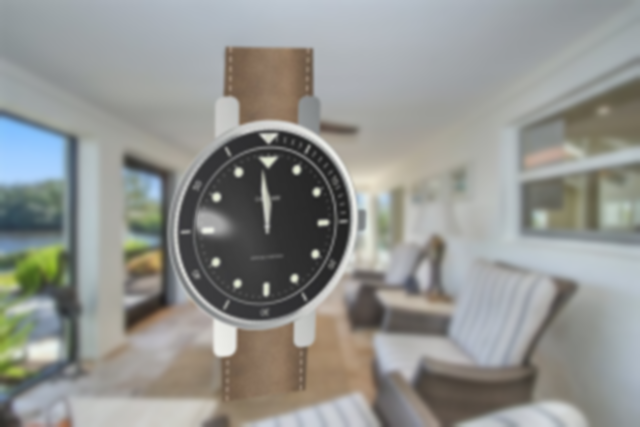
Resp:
**11:59**
